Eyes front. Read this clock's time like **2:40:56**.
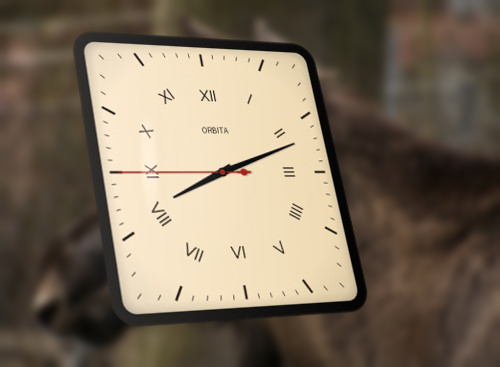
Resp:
**8:11:45**
